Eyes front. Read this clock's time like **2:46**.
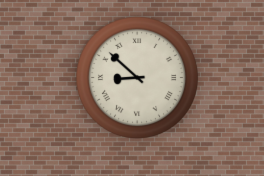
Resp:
**8:52**
